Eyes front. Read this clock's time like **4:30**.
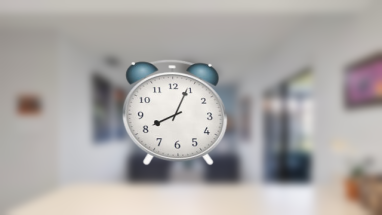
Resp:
**8:04**
